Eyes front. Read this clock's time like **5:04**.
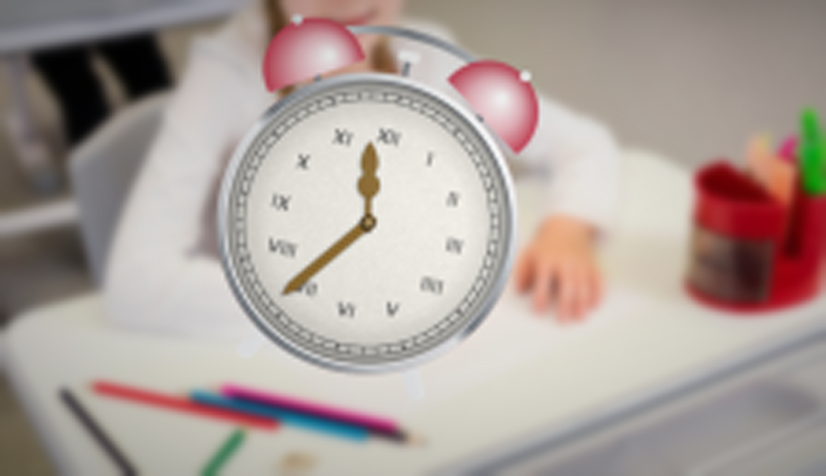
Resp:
**11:36**
